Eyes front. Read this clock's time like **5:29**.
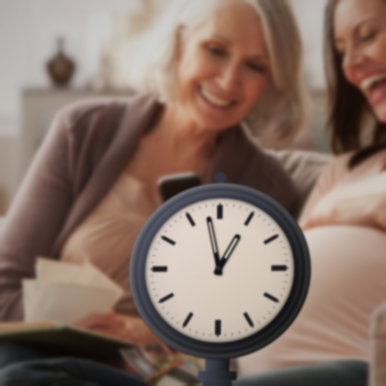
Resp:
**12:58**
